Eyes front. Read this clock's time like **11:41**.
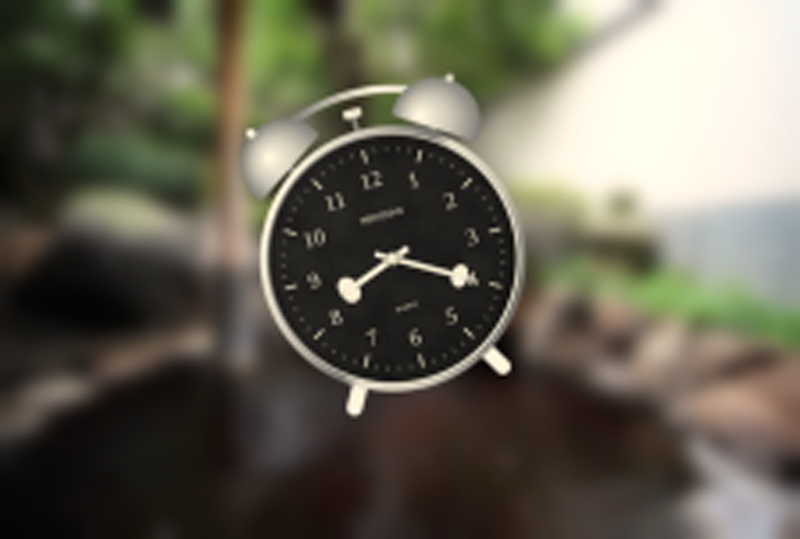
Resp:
**8:20**
